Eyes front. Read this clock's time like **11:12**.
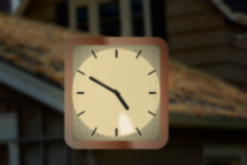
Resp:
**4:50**
